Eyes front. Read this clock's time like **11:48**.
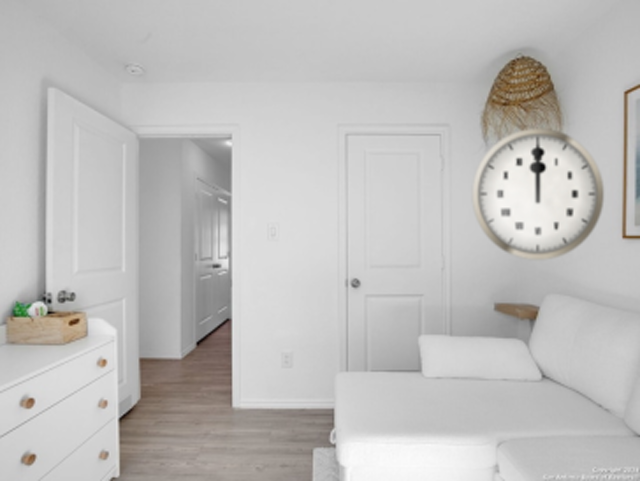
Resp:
**12:00**
